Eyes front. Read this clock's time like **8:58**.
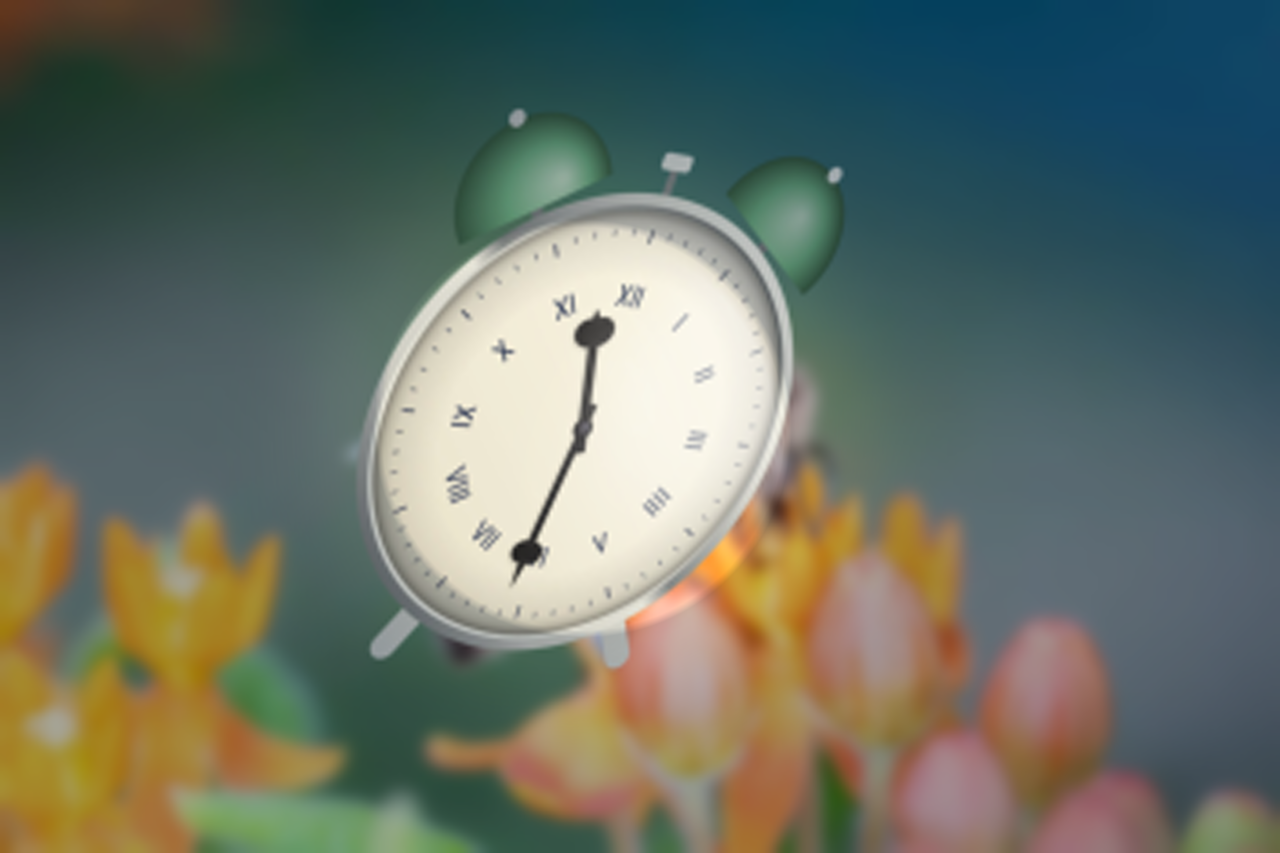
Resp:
**11:31**
